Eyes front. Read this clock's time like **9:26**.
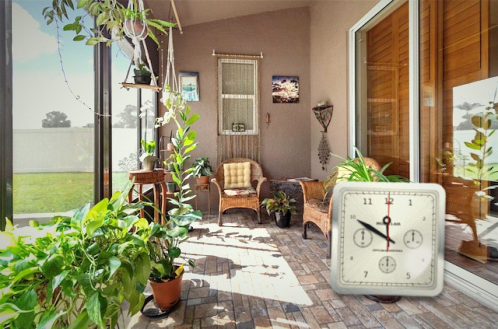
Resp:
**11:50**
